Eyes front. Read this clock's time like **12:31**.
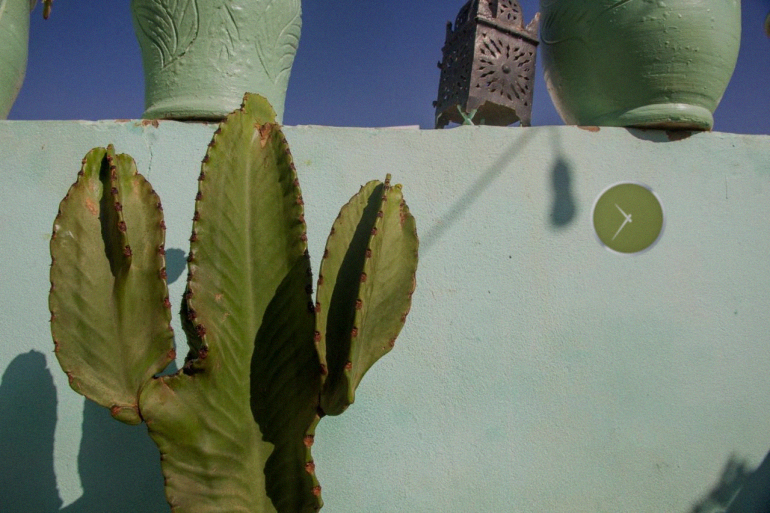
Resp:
**10:36**
